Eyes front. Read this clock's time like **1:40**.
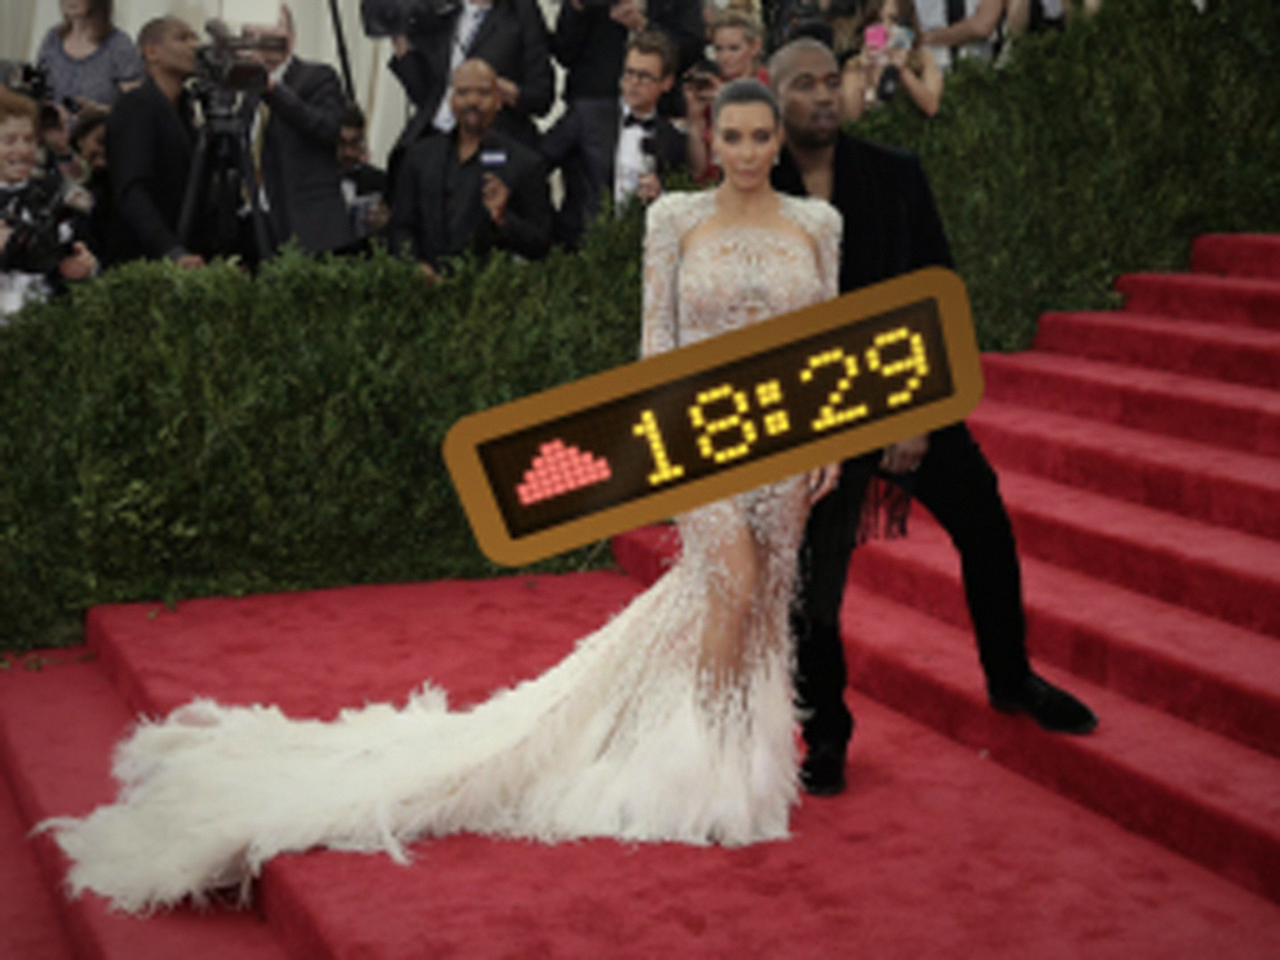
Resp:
**18:29**
